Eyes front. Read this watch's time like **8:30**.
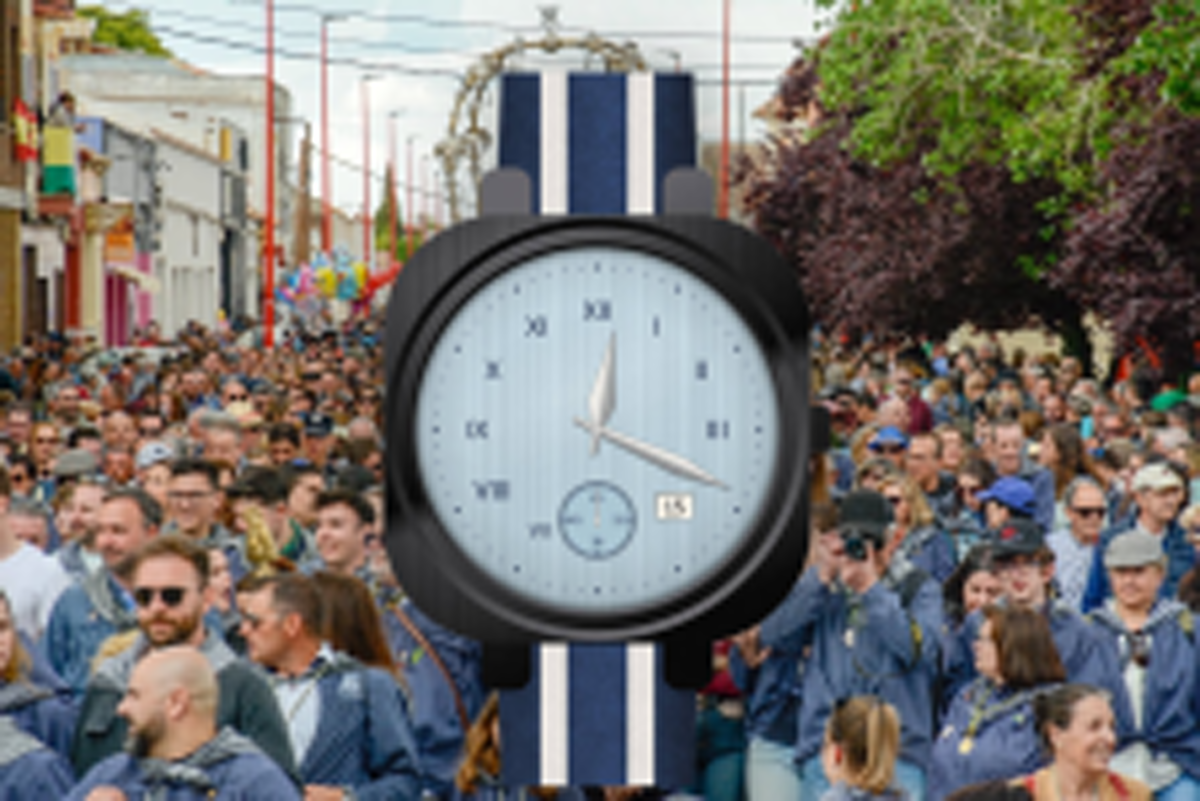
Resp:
**12:19**
